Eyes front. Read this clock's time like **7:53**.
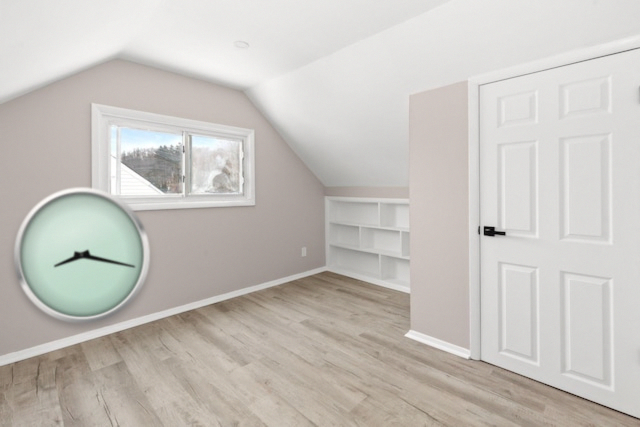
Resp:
**8:17**
